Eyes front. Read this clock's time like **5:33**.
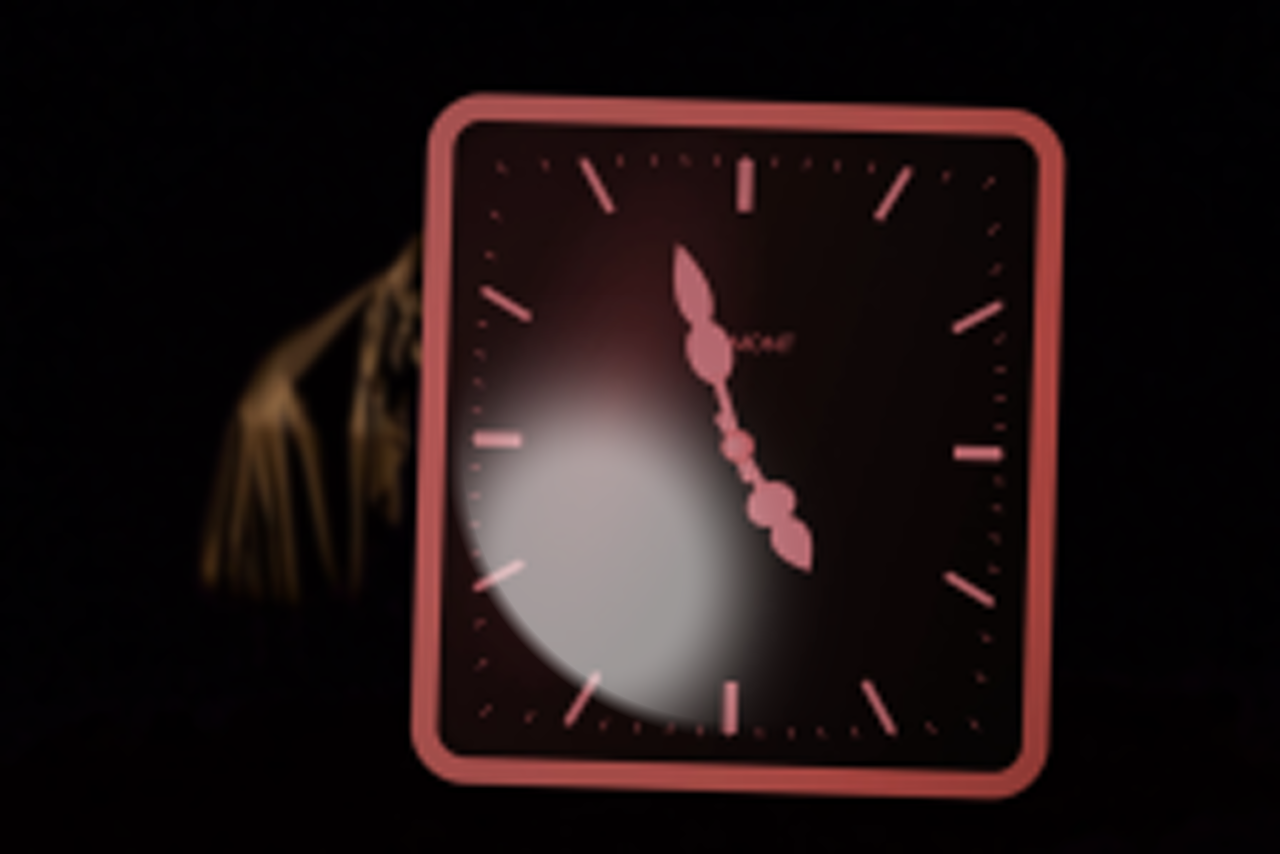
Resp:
**4:57**
